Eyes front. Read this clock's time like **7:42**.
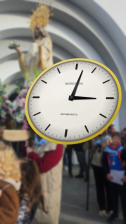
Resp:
**3:02**
